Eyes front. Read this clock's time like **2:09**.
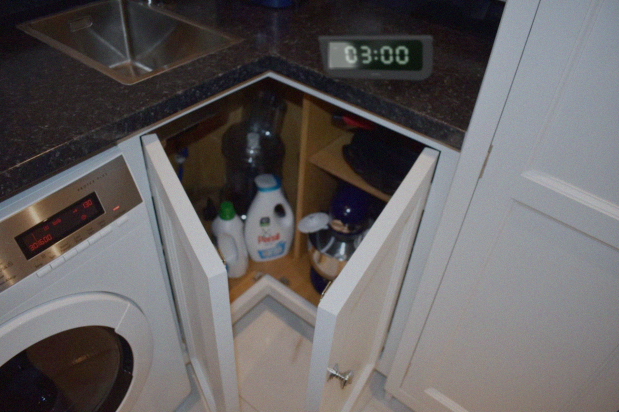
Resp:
**3:00**
